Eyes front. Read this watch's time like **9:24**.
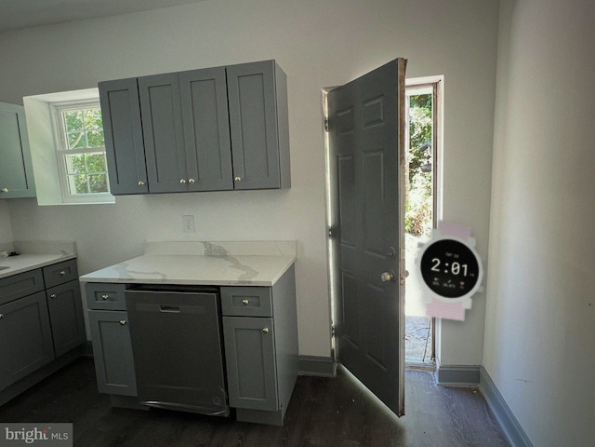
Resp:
**2:01**
